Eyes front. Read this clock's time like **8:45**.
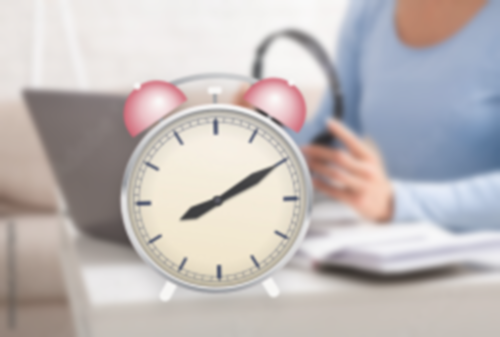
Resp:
**8:10**
